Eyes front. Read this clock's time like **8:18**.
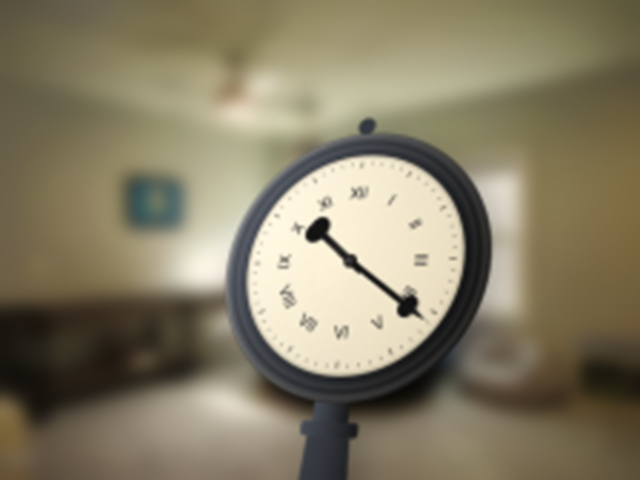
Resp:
**10:21**
